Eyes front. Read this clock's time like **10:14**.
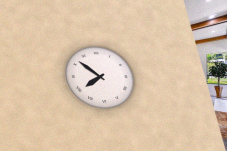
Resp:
**7:52**
